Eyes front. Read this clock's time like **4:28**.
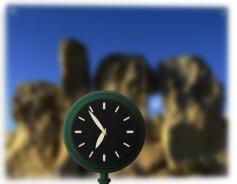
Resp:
**6:54**
